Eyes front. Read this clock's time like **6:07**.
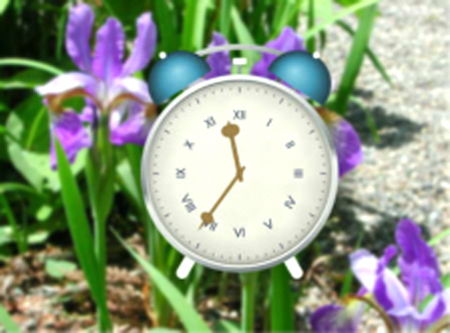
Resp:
**11:36**
